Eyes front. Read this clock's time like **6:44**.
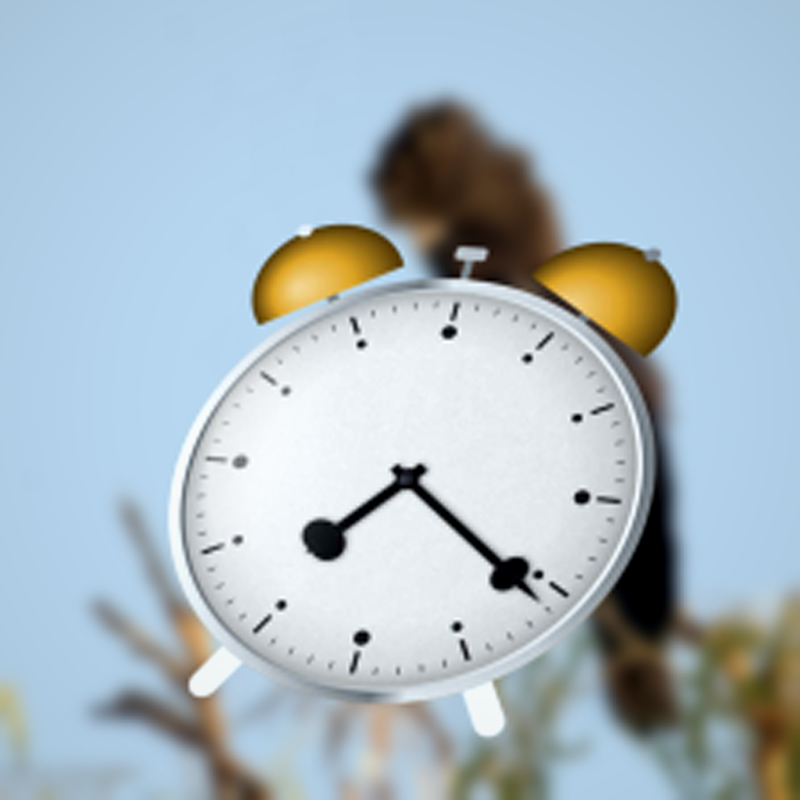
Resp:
**7:21**
